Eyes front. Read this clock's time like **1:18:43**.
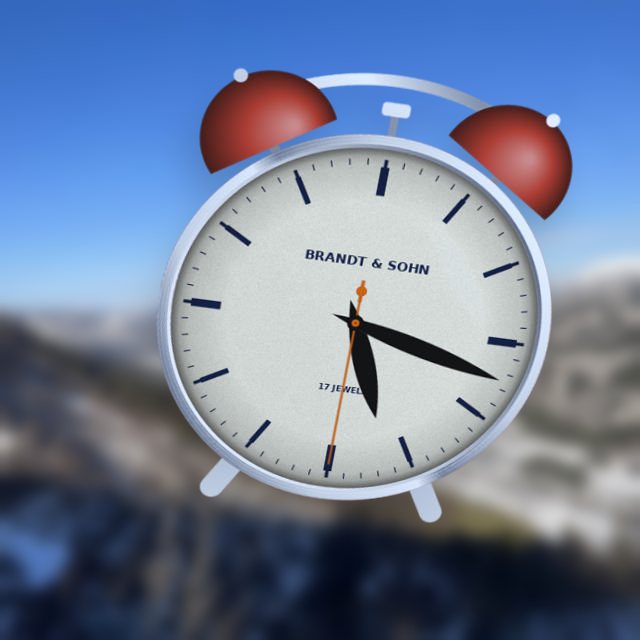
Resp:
**5:17:30**
